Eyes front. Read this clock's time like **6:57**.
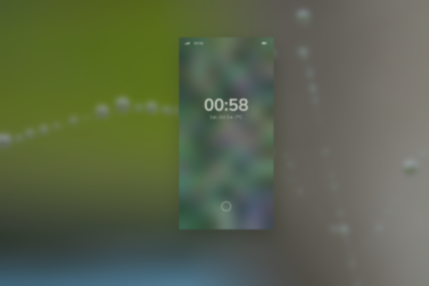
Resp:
**0:58**
